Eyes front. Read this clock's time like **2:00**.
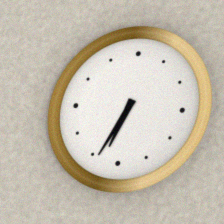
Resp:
**6:34**
